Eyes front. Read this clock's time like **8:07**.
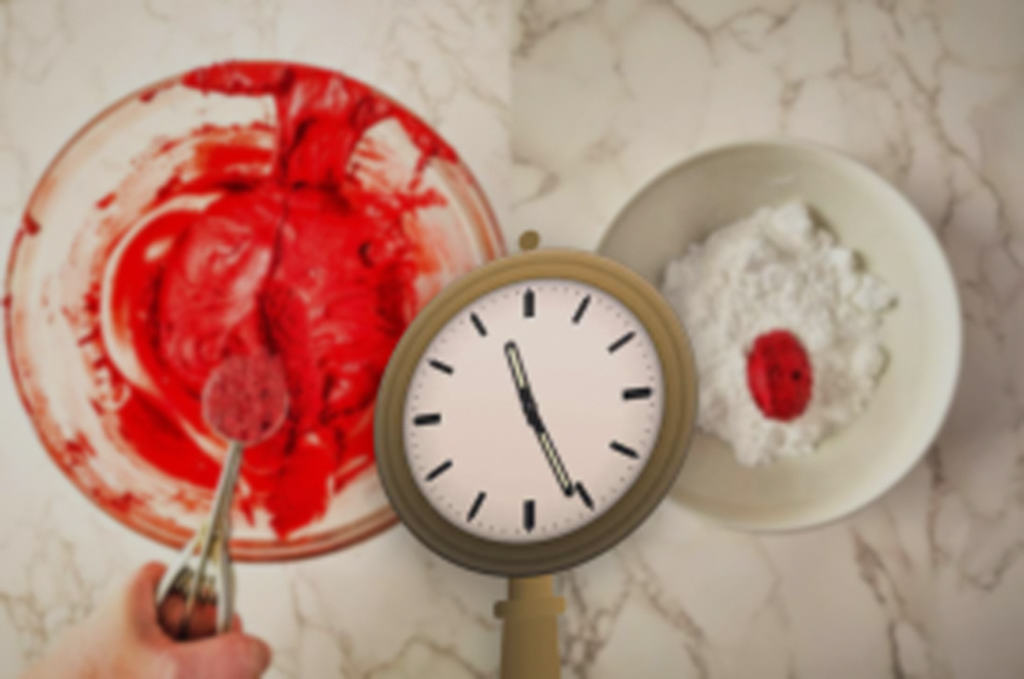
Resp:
**11:26**
